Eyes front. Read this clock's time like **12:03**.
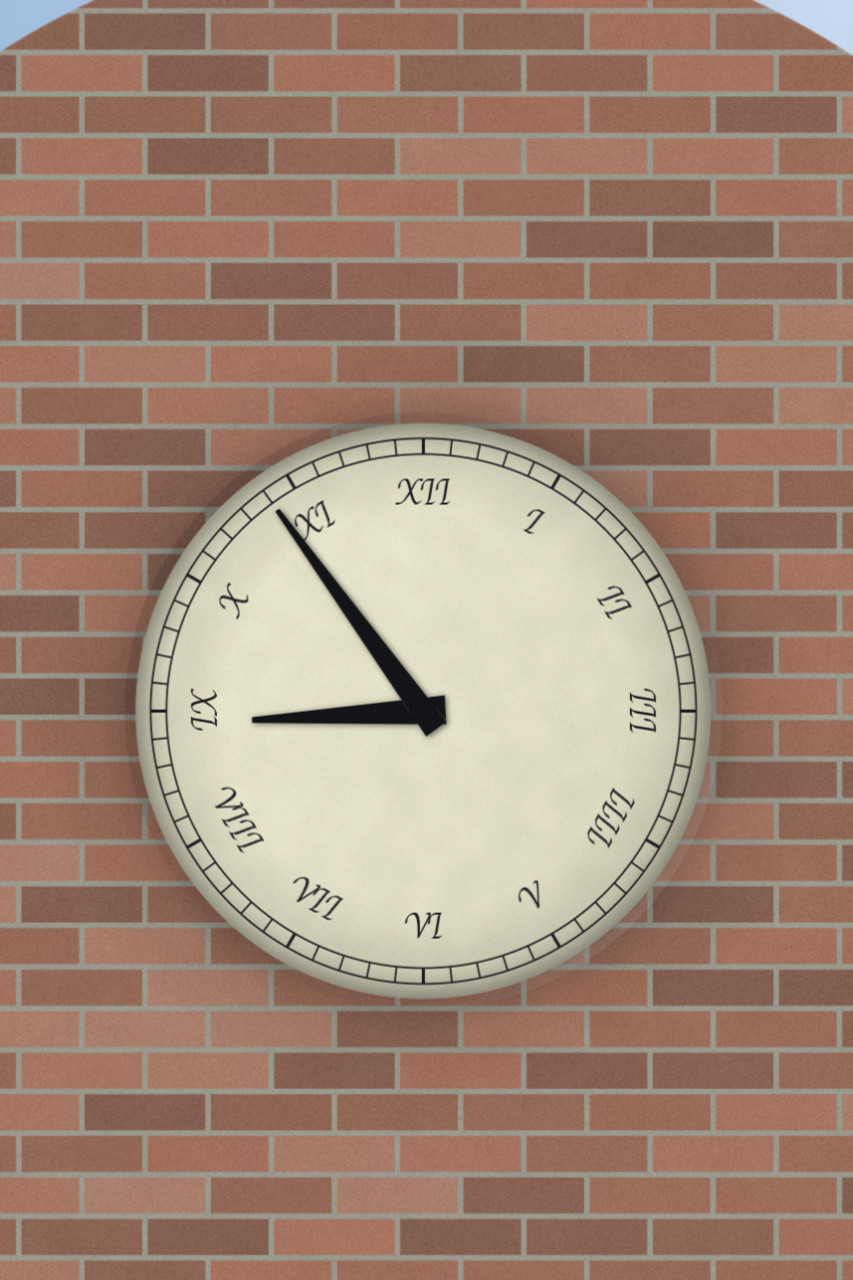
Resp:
**8:54**
